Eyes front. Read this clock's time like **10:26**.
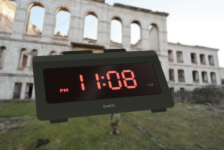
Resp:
**11:08**
